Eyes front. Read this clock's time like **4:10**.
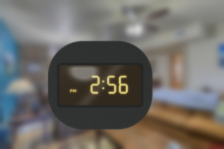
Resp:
**2:56**
